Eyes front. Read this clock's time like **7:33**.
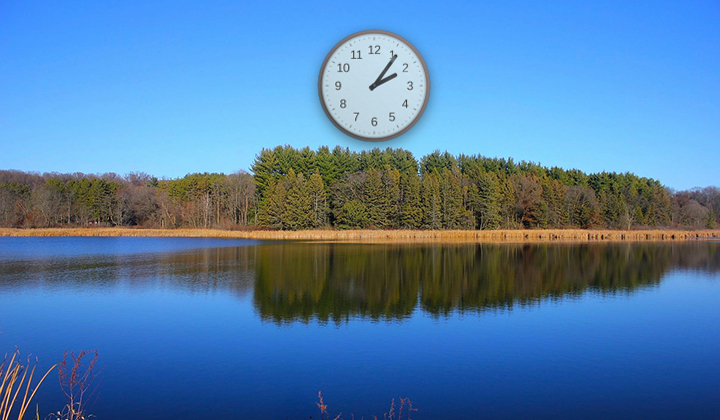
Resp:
**2:06**
